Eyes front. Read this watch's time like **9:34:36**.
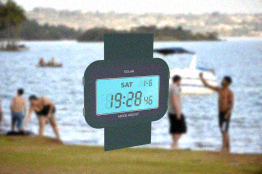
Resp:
**19:28:46**
